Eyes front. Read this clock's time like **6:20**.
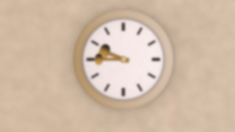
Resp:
**9:45**
